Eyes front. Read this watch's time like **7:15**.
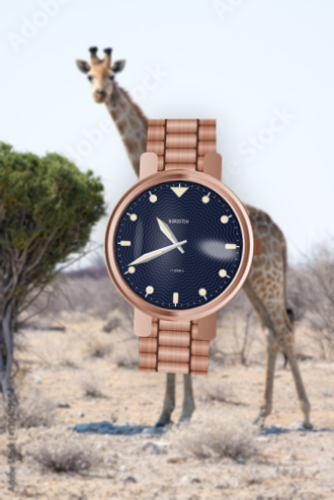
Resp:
**10:41**
